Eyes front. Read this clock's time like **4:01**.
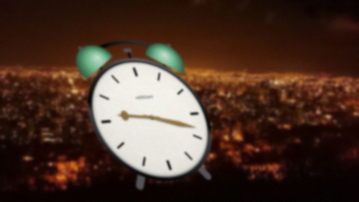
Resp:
**9:18**
